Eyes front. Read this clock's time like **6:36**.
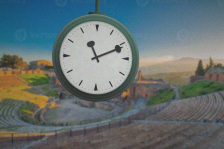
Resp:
**11:11**
